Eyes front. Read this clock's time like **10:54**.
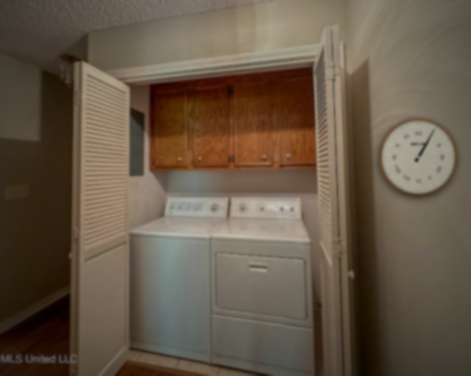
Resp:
**1:05**
